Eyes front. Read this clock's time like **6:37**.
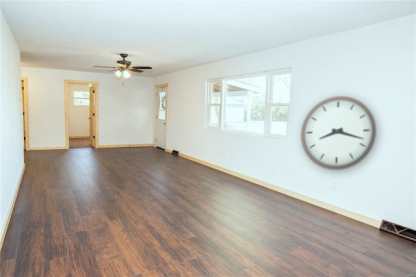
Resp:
**8:18**
